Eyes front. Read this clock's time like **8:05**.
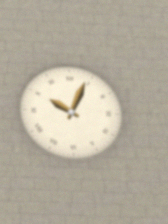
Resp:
**10:04**
